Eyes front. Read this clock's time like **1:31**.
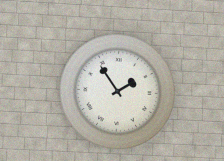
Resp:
**1:54**
